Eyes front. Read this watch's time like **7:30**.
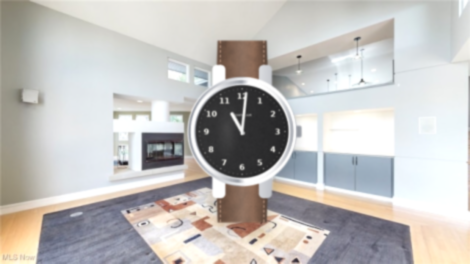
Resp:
**11:01**
